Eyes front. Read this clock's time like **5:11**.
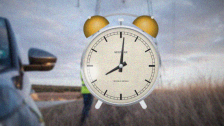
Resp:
**8:01**
